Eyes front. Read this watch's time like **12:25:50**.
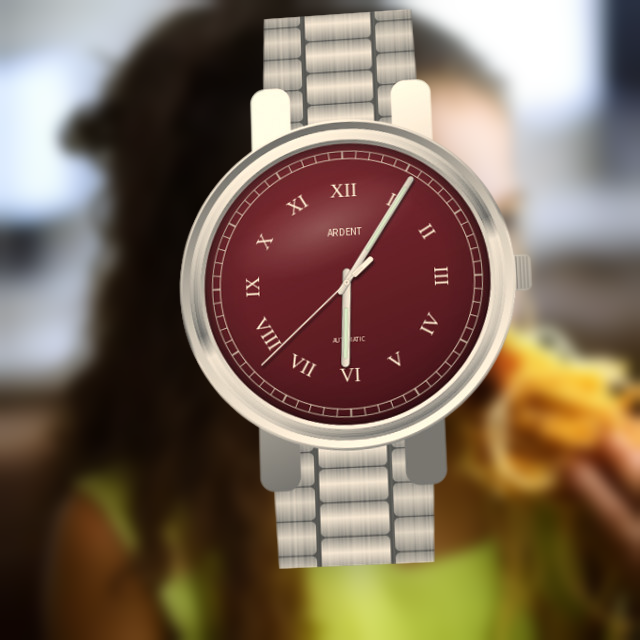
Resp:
**6:05:38**
